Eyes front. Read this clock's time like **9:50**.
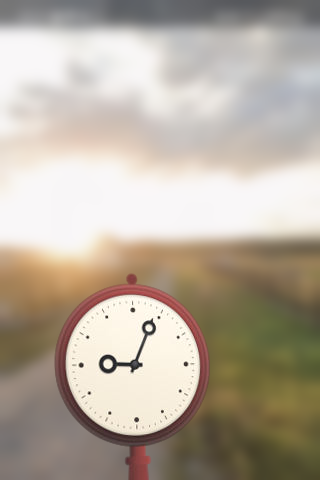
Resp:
**9:04**
